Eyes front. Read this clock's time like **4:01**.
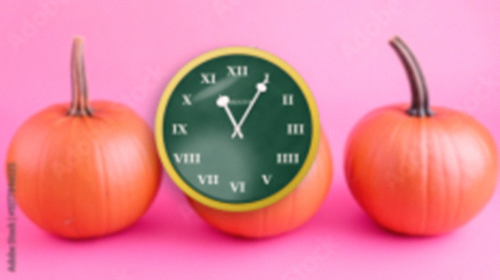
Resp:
**11:05**
